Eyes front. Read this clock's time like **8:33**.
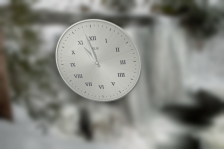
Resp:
**10:58**
